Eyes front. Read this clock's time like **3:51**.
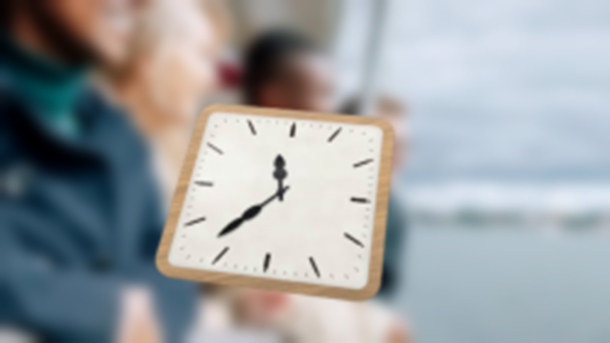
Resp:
**11:37**
